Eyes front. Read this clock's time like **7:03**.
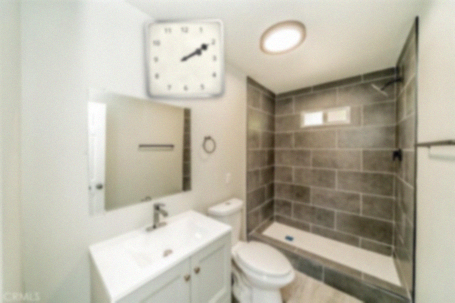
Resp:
**2:10**
